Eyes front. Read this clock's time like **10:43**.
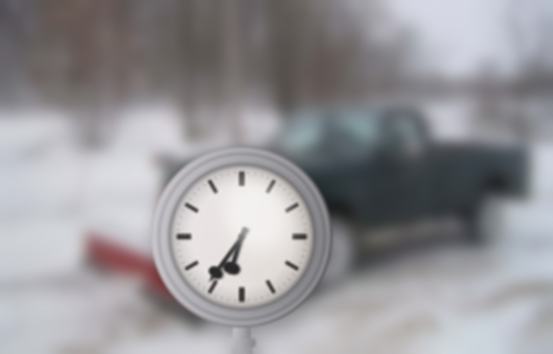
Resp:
**6:36**
